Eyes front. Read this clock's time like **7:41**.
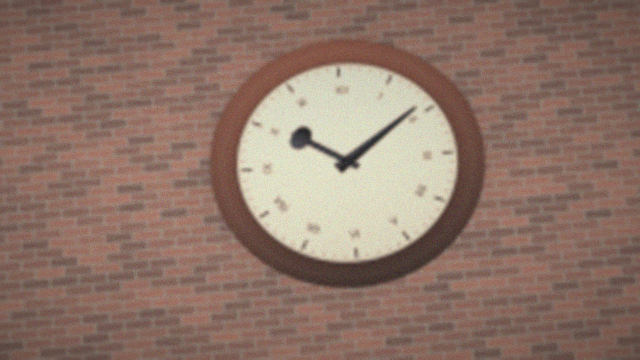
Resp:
**10:09**
